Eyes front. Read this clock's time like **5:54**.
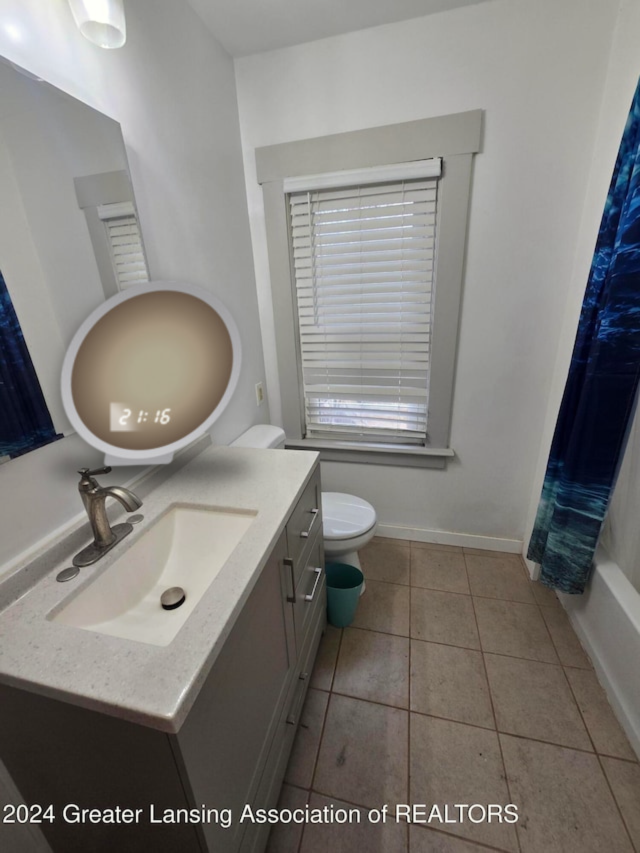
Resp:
**21:16**
